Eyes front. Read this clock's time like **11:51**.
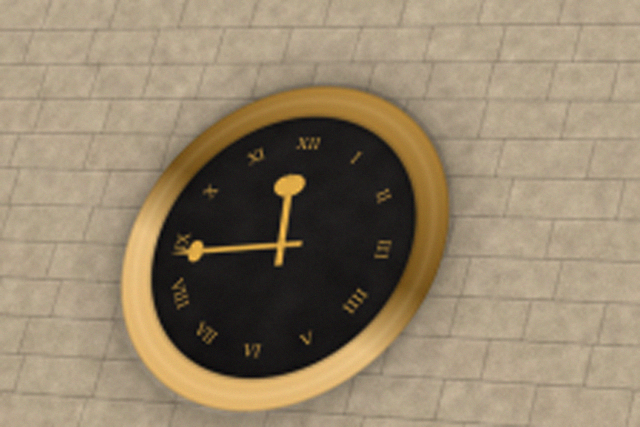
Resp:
**11:44**
